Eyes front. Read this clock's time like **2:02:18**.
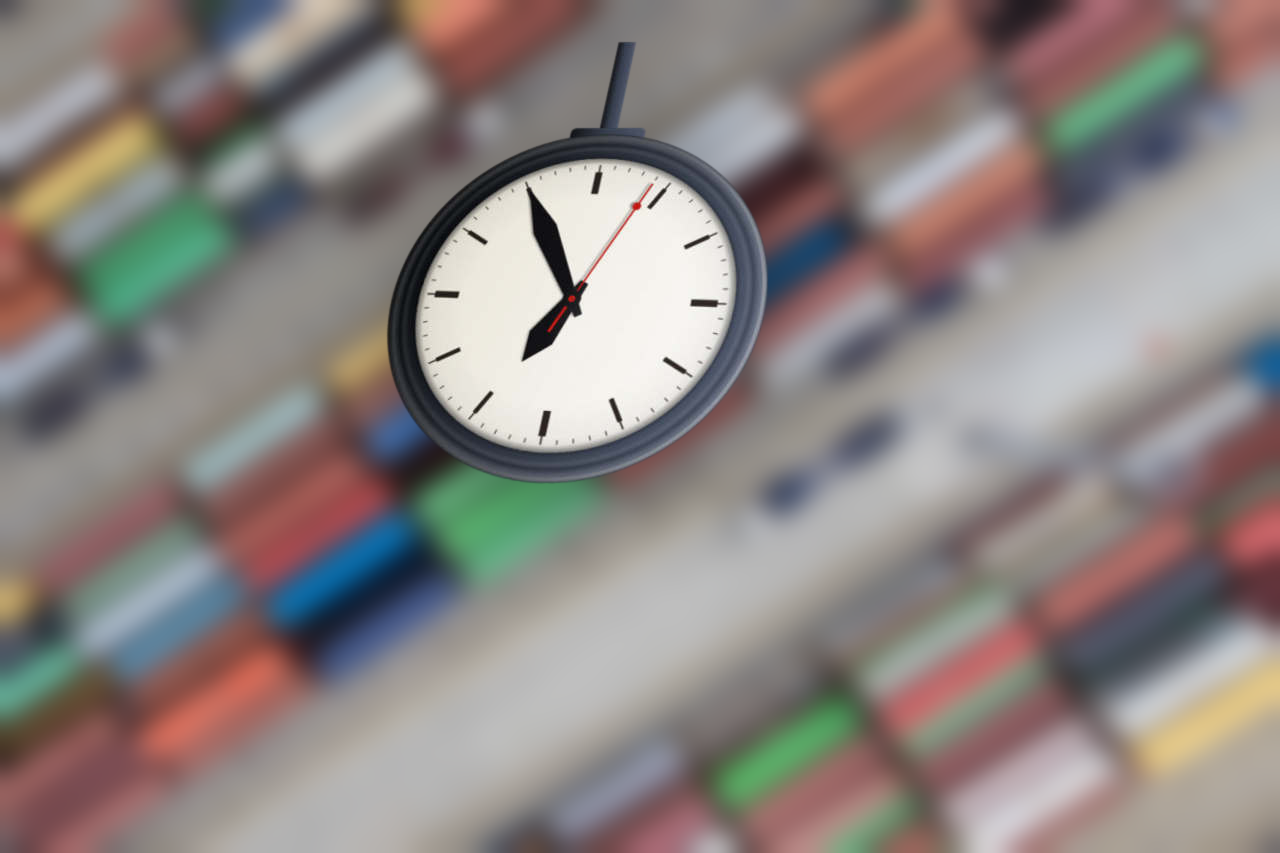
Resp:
**6:55:04**
